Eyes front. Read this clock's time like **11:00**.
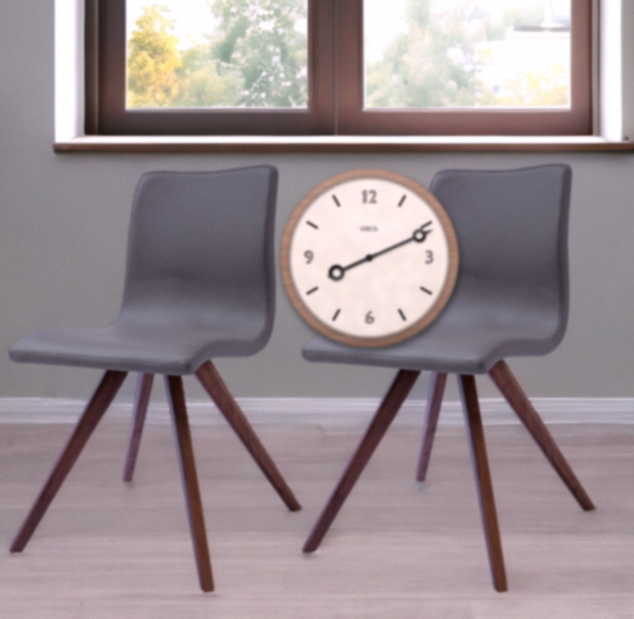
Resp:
**8:11**
